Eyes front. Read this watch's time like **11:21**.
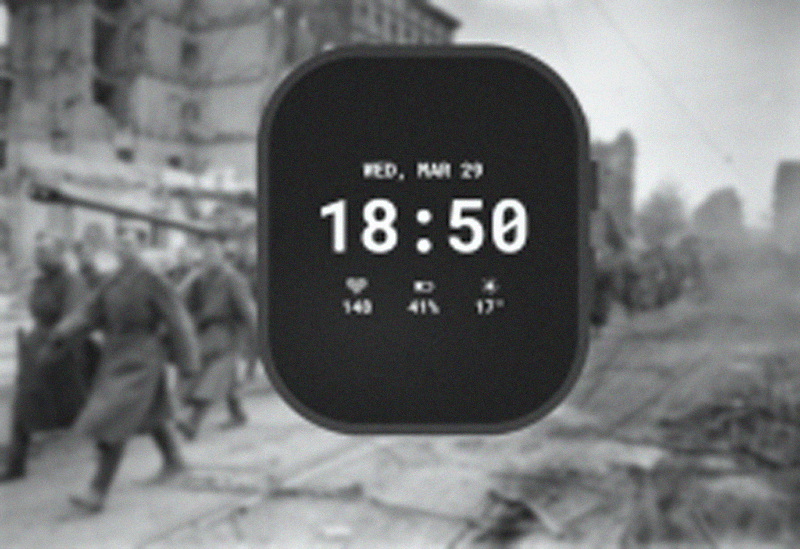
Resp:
**18:50**
